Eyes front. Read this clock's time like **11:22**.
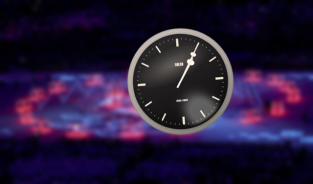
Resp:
**1:05**
